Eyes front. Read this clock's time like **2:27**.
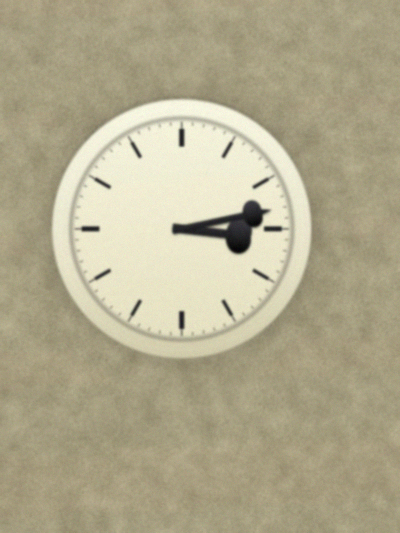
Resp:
**3:13**
